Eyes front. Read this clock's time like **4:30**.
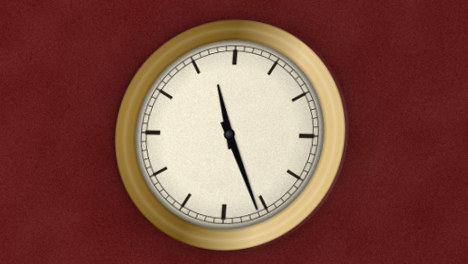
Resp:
**11:26**
